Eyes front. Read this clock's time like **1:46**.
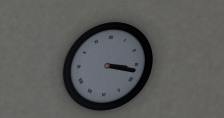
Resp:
**3:17**
